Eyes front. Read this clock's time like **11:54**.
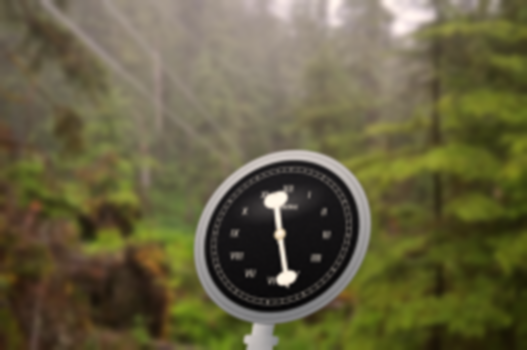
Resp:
**11:27**
